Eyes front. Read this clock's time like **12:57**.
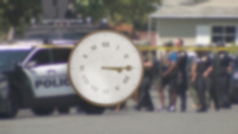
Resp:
**3:15**
